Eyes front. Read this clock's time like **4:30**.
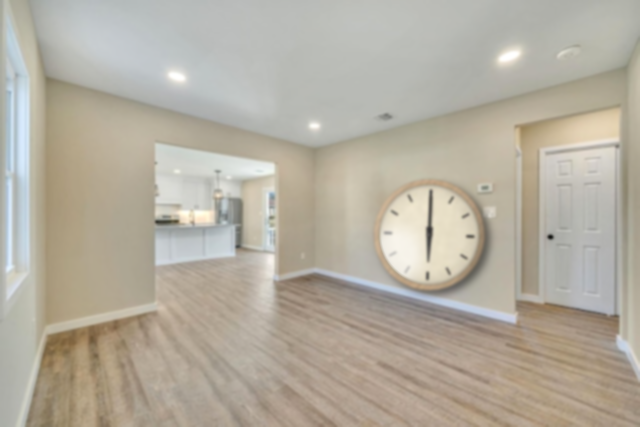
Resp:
**6:00**
